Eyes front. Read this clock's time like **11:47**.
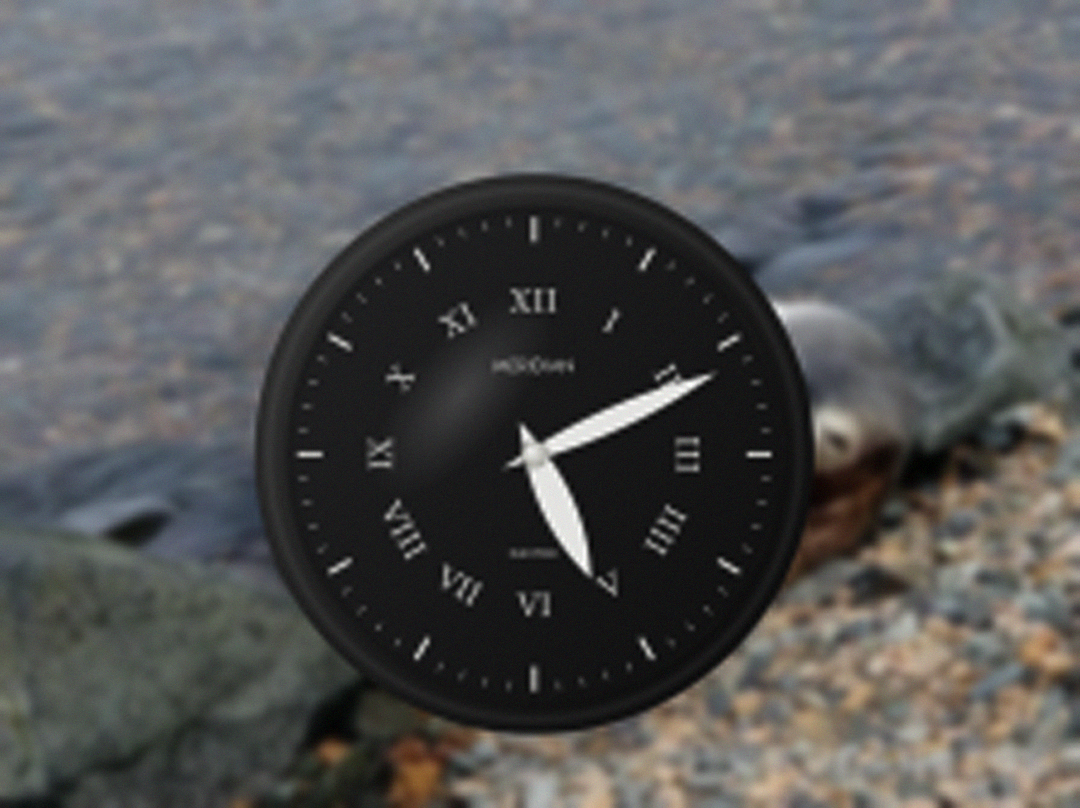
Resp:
**5:11**
